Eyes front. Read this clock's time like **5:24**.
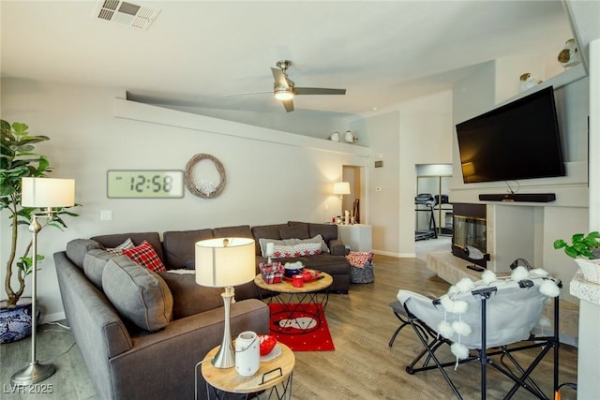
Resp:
**12:58**
